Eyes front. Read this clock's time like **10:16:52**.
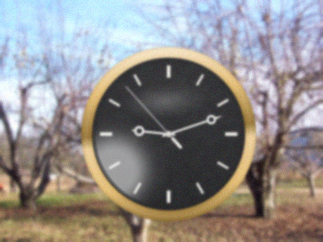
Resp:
**9:11:53**
